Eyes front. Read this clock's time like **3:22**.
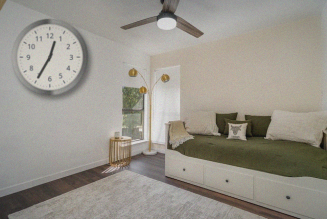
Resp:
**12:35**
